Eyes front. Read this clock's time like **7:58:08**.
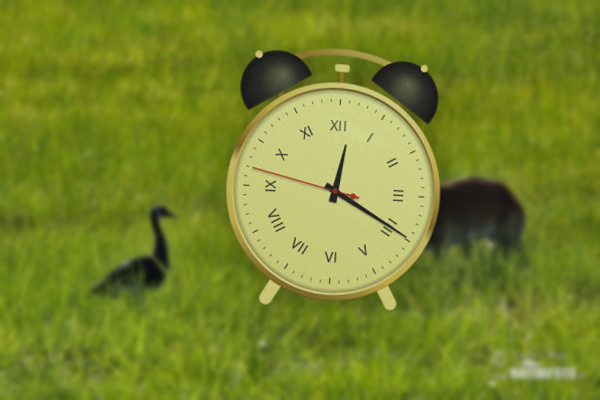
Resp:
**12:19:47**
